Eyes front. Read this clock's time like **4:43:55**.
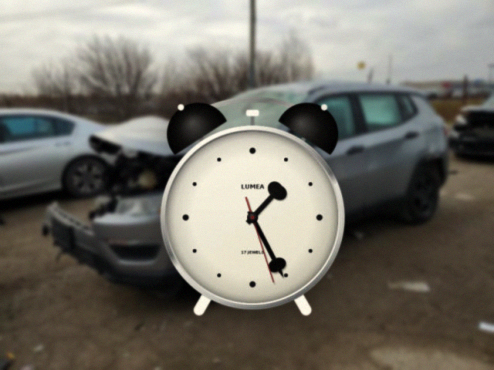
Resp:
**1:25:27**
